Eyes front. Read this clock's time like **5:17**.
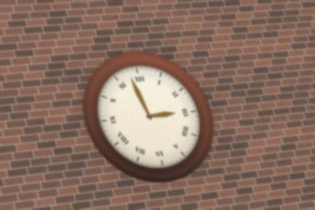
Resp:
**2:58**
